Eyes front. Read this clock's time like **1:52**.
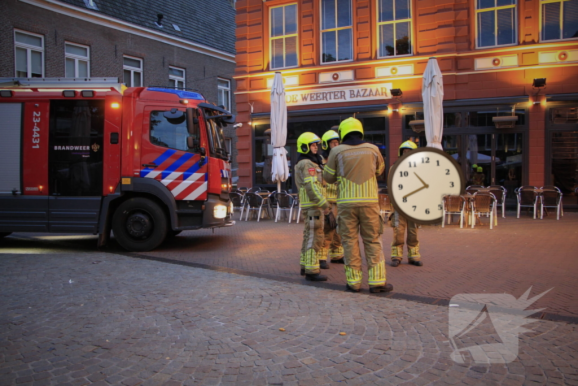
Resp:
**10:41**
